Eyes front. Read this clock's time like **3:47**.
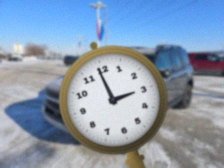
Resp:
**2:59**
